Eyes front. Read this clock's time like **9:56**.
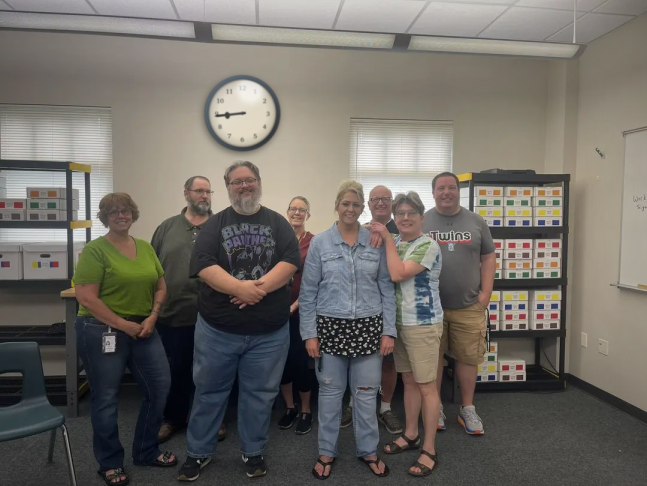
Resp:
**8:44**
